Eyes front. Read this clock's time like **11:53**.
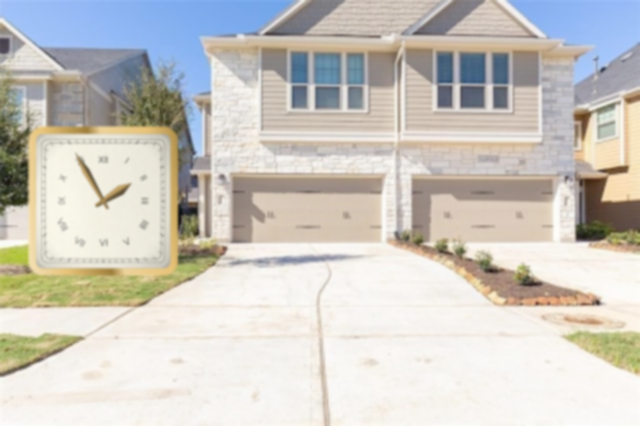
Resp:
**1:55**
